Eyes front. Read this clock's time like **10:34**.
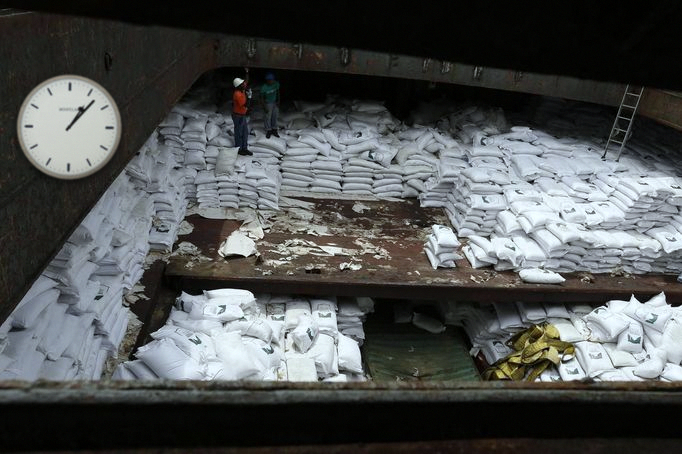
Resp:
**1:07**
